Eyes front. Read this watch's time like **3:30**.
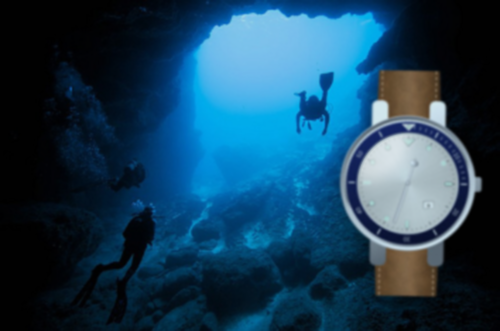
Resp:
**12:33**
